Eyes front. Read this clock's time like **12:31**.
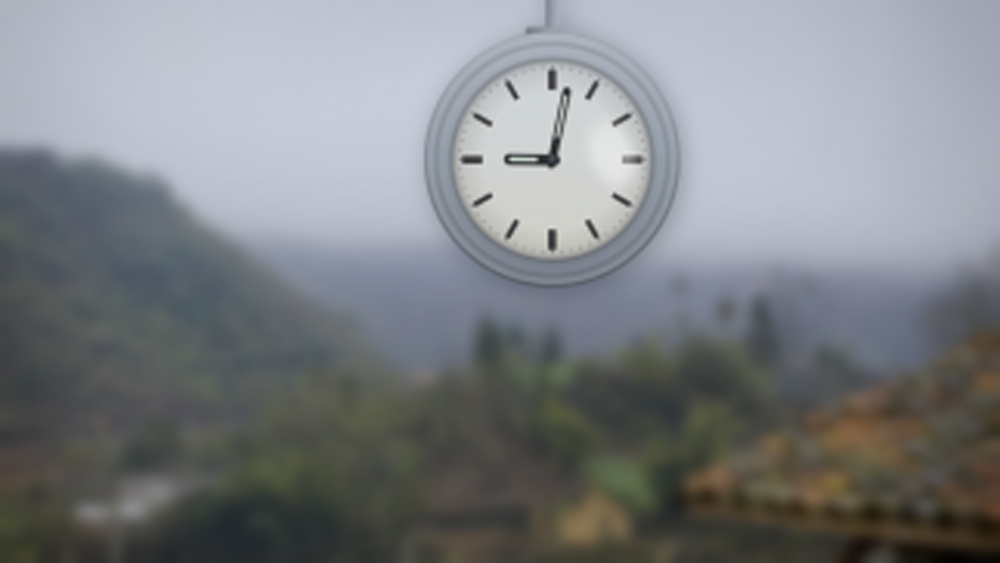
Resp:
**9:02**
